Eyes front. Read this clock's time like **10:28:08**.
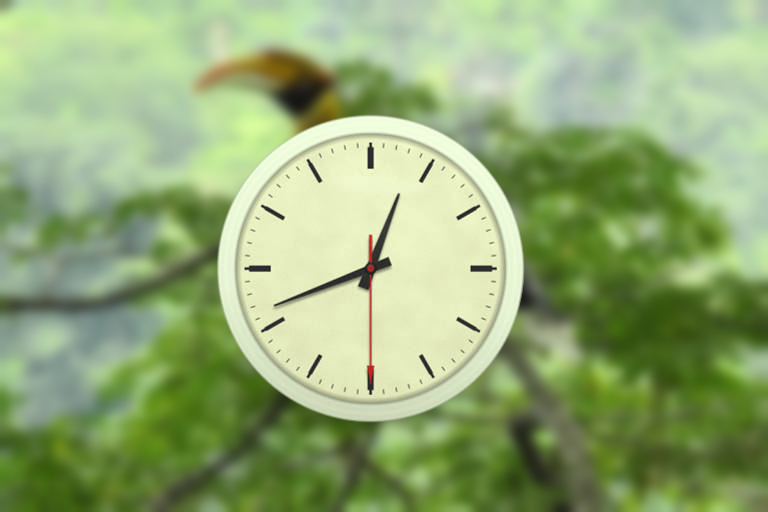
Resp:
**12:41:30**
